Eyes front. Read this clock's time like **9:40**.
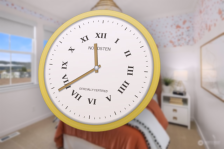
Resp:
**11:39**
